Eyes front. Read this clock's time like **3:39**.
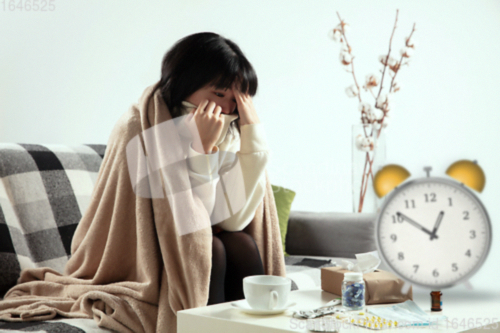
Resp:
**12:51**
